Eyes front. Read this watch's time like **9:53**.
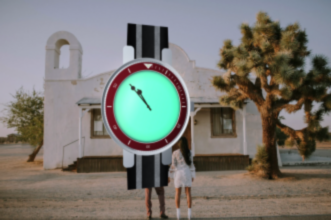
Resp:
**10:53**
